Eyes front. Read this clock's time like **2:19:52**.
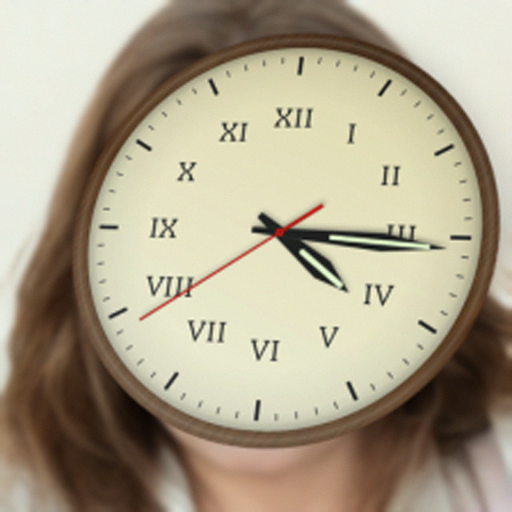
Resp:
**4:15:39**
